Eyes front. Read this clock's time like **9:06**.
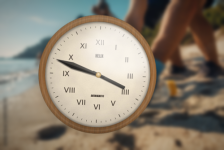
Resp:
**3:48**
